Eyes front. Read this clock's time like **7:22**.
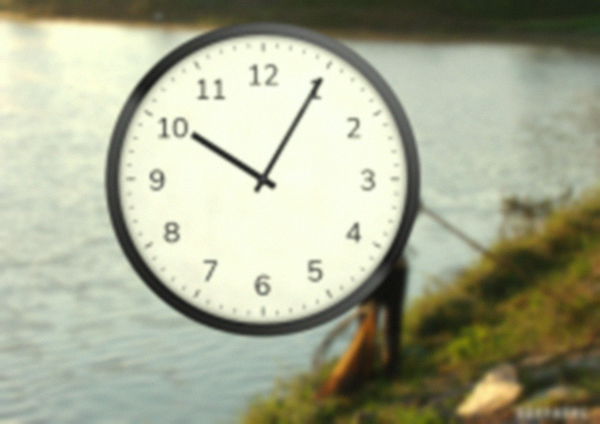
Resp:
**10:05**
